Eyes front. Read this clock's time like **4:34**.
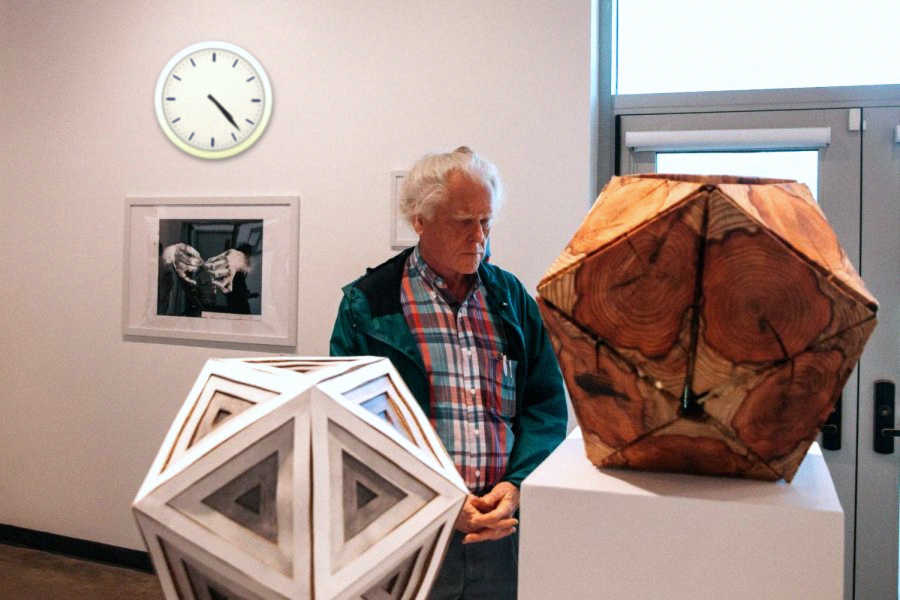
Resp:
**4:23**
